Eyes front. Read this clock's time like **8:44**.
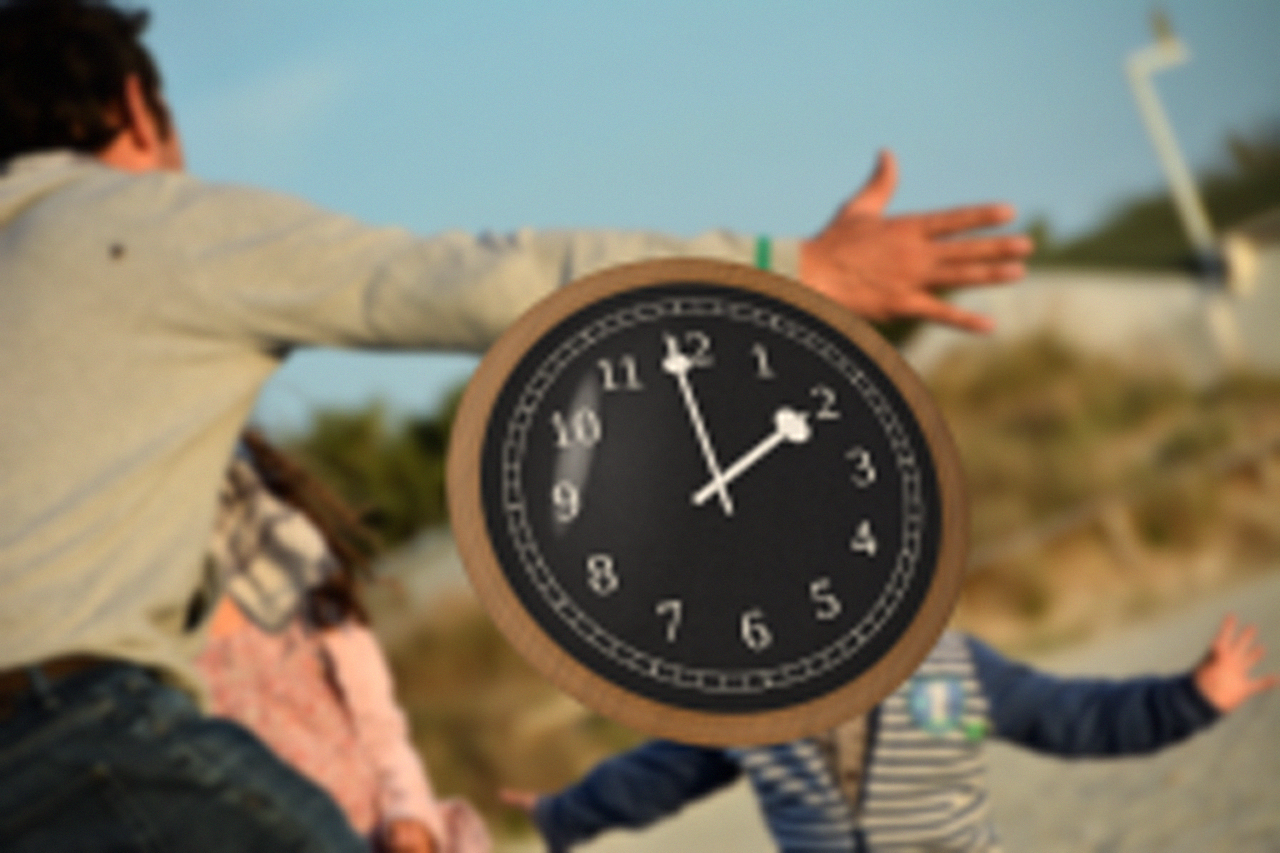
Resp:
**1:59**
